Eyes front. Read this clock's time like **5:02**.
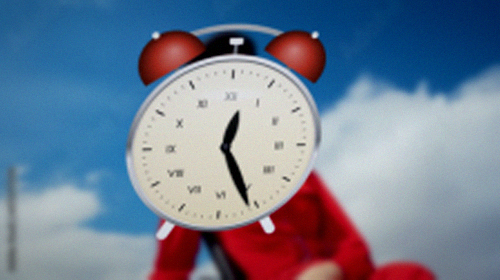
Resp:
**12:26**
